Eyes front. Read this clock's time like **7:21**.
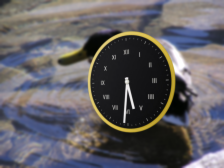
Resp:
**5:31**
